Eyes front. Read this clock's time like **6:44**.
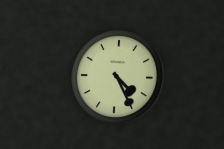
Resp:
**4:25**
